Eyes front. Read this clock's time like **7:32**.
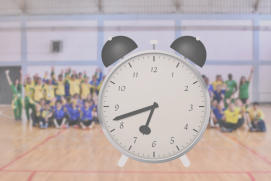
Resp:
**6:42**
